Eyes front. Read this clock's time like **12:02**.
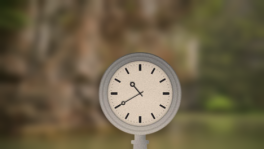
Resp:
**10:40**
